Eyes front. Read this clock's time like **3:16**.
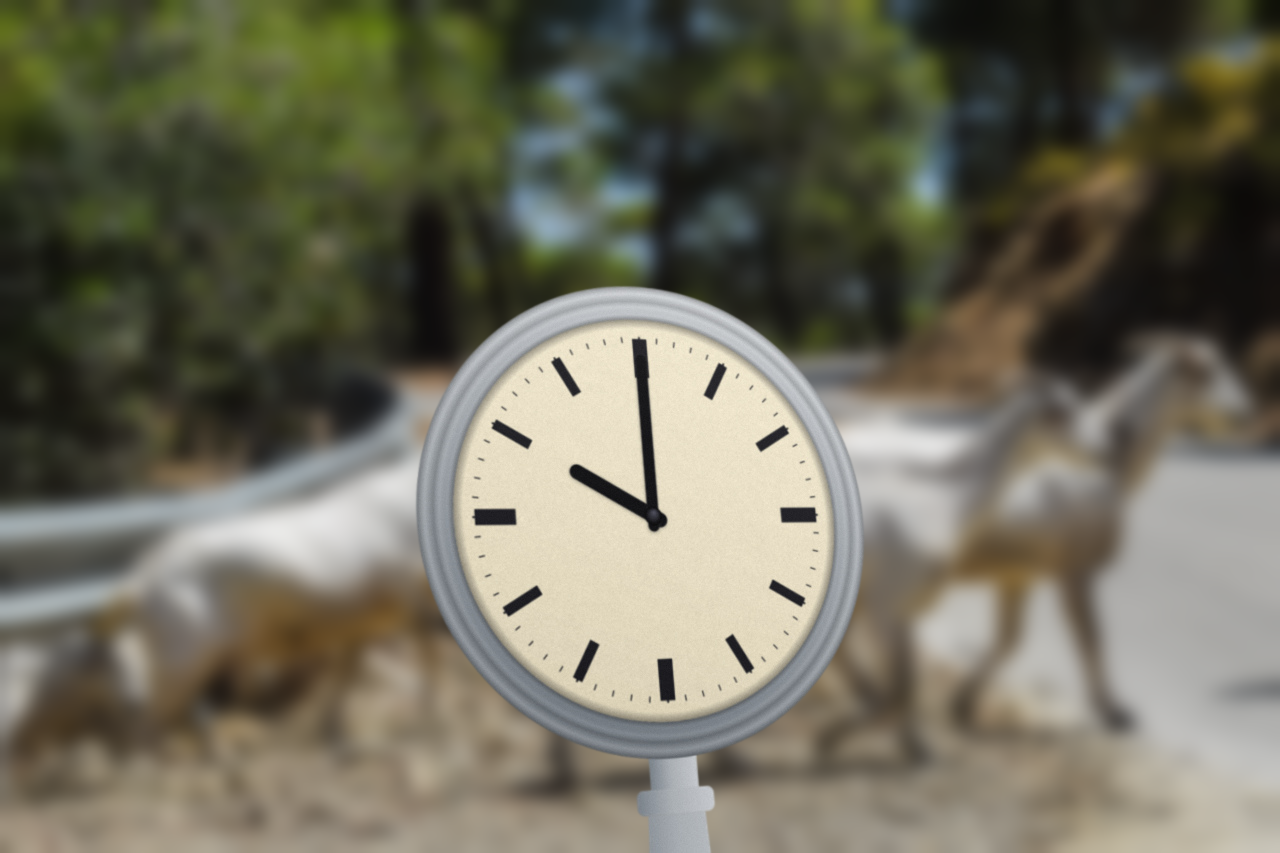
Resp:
**10:00**
